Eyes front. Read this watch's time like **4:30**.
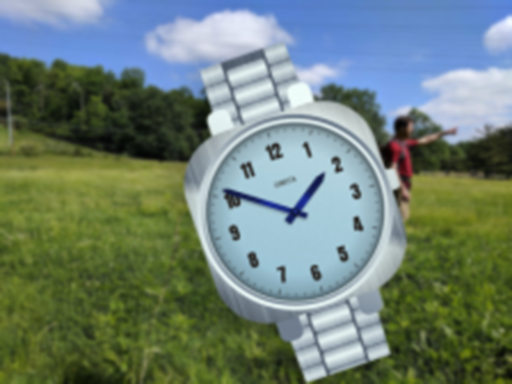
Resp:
**1:51**
